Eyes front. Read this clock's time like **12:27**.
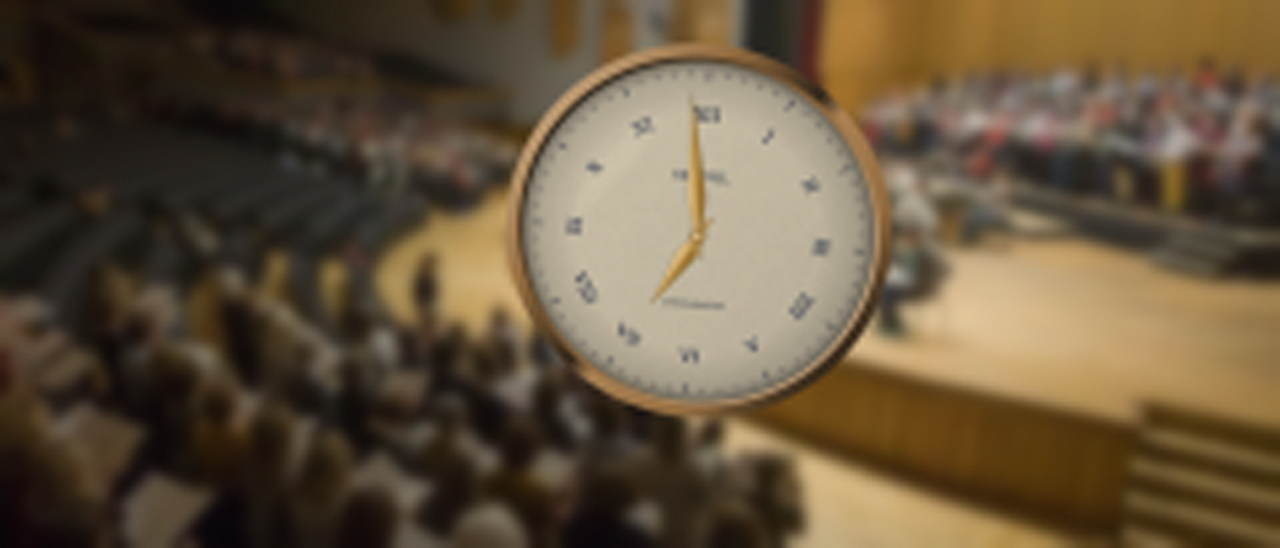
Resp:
**6:59**
